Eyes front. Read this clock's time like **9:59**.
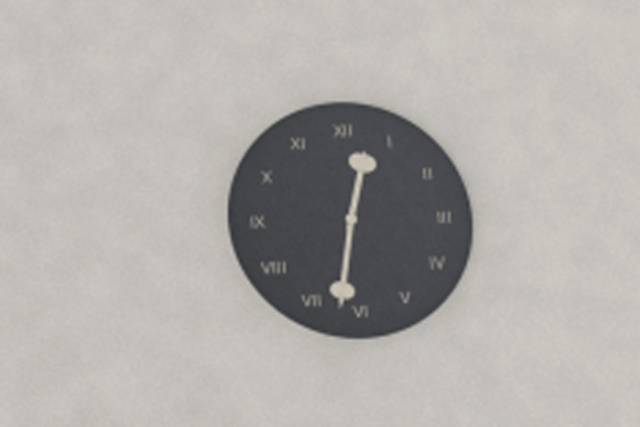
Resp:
**12:32**
